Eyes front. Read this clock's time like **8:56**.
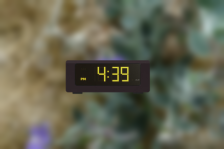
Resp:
**4:39**
